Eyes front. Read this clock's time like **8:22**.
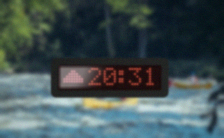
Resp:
**20:31**
